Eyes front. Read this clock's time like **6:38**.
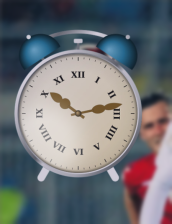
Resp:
**10:13**
